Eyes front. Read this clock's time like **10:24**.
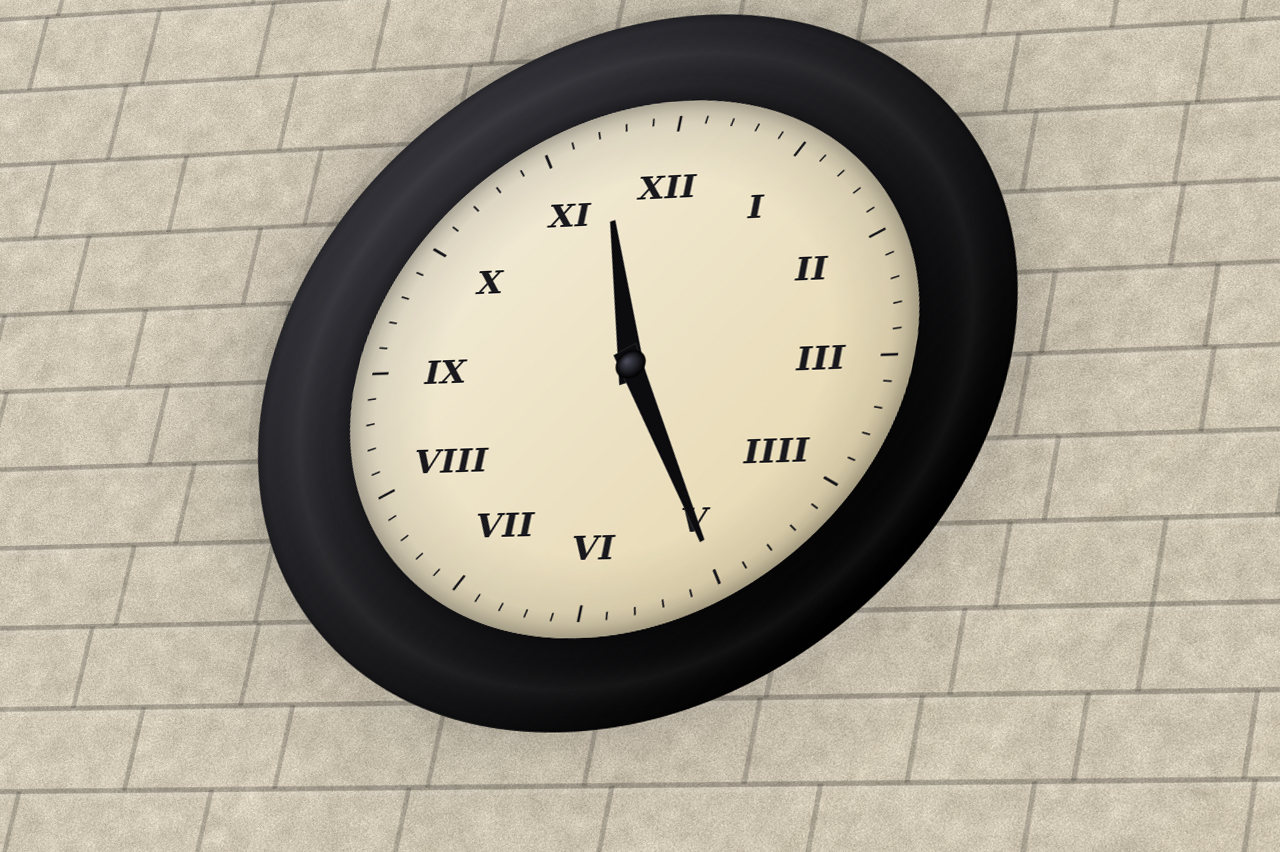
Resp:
**11:25**
